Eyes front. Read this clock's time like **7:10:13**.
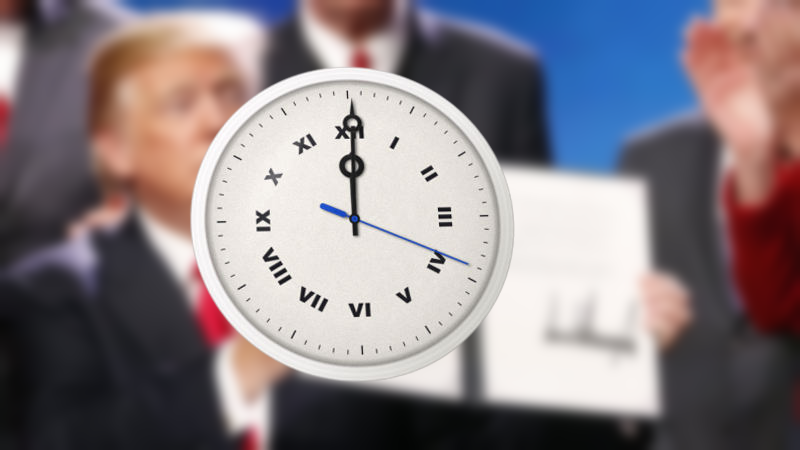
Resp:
**12:00:19**
